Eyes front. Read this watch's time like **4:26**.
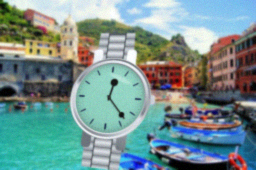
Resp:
**12:23**
